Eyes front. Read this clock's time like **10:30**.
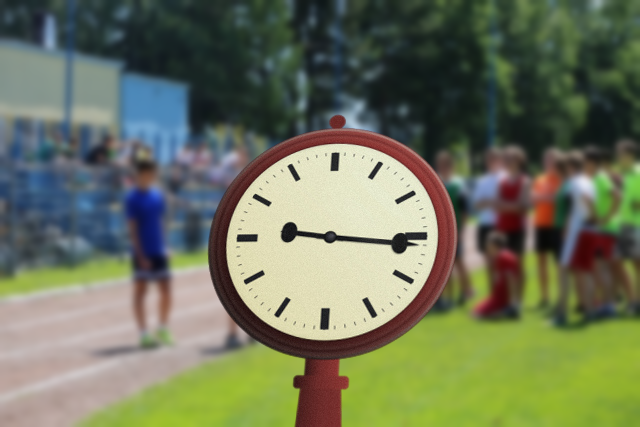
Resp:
**9:16**
